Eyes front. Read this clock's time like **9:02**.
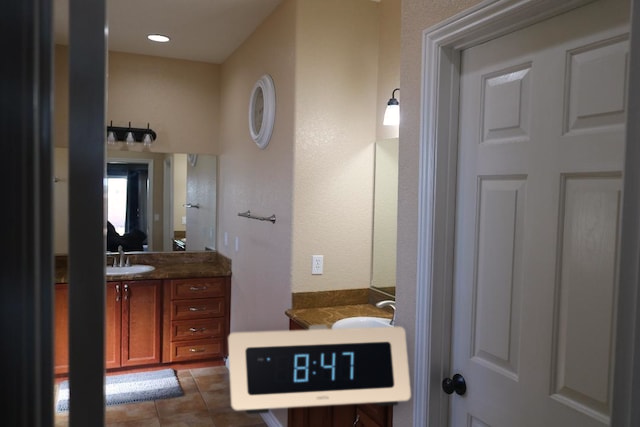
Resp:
**8:47**
